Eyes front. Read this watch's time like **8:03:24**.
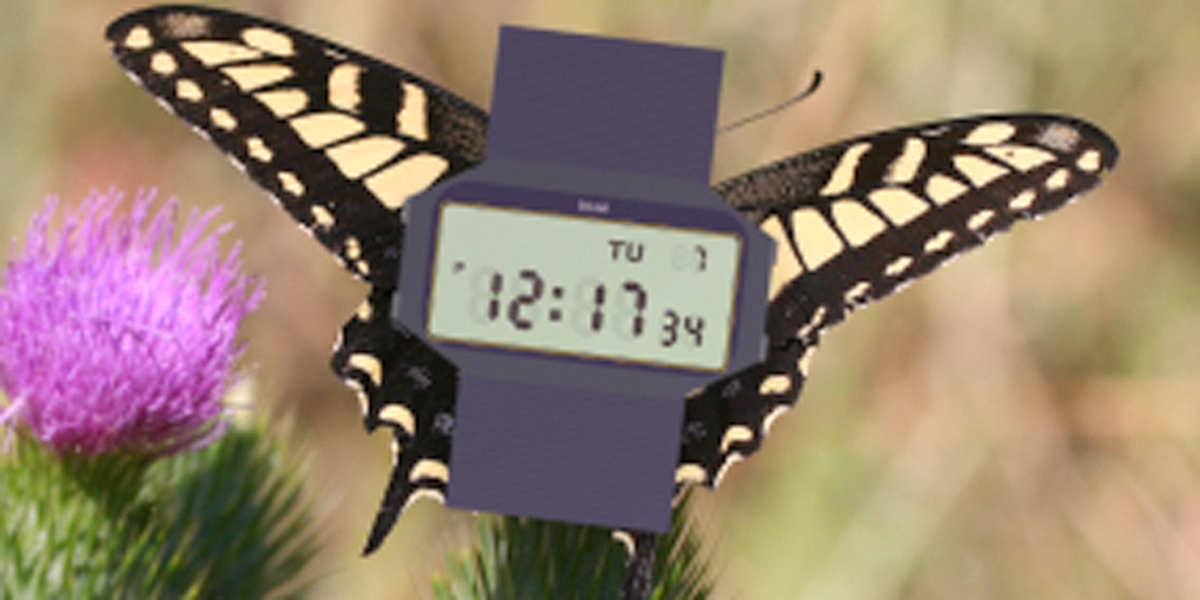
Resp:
**12:17:34**
